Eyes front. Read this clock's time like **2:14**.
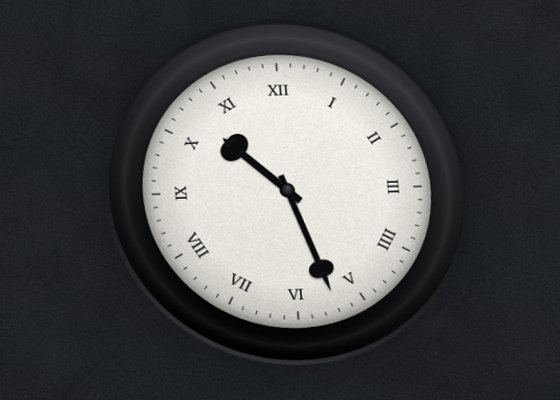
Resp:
**10:27**
